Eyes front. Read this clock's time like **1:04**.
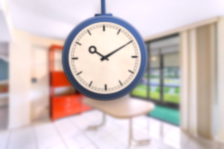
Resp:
**10:10**
